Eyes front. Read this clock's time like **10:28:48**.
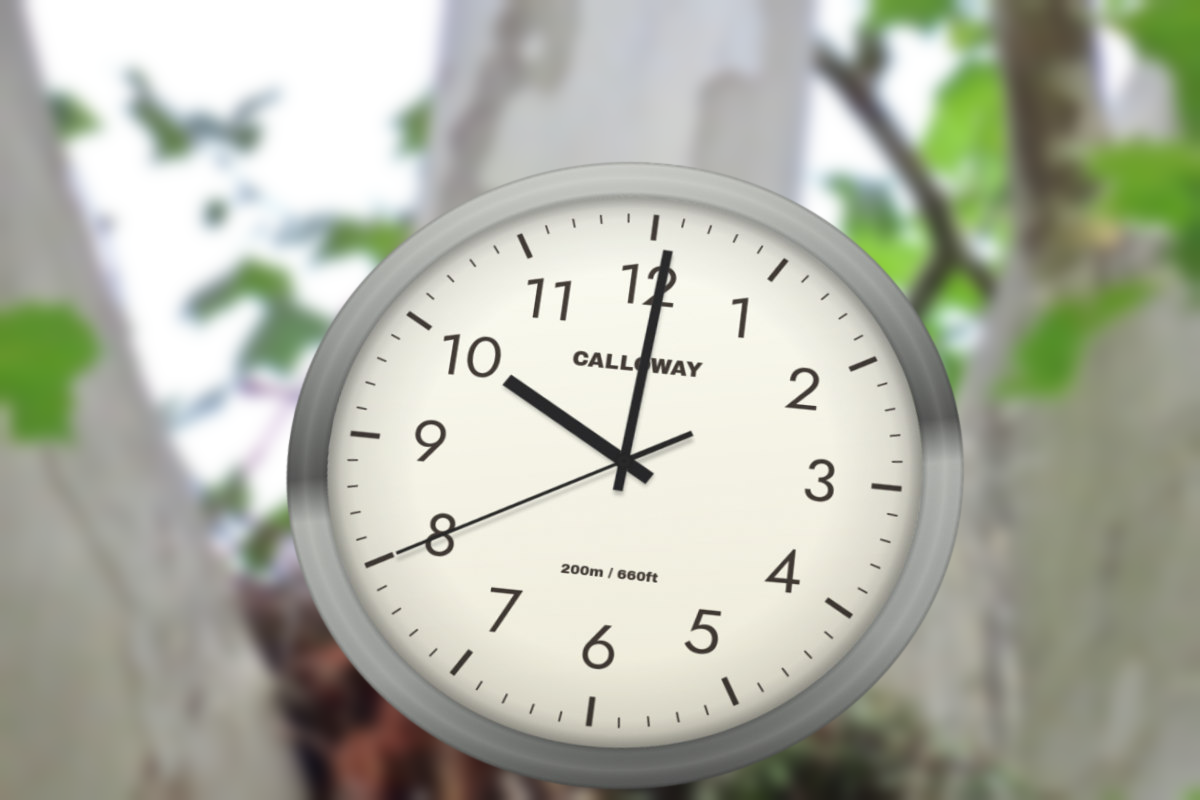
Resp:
**10:00:40**
